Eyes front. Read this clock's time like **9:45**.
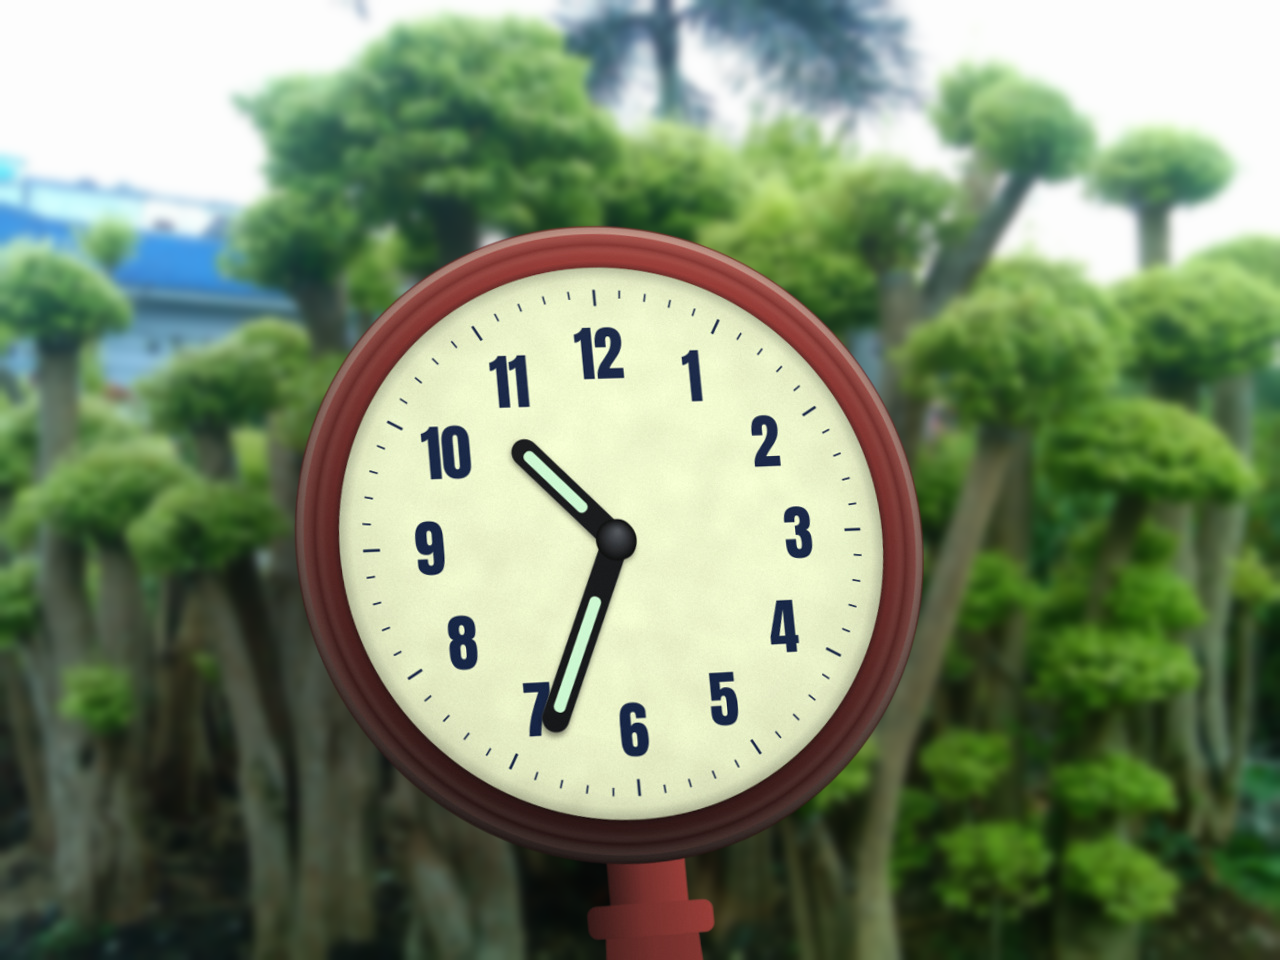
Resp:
**10:34**
